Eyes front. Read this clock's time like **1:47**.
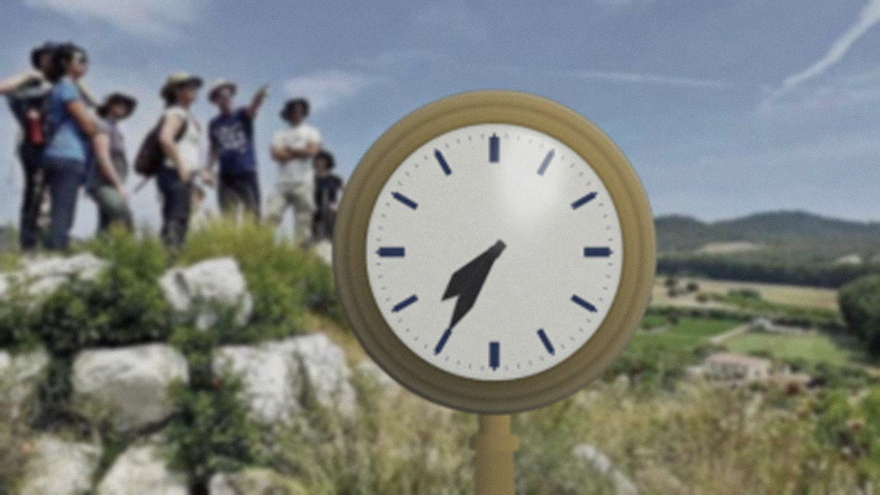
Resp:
**7:35**
